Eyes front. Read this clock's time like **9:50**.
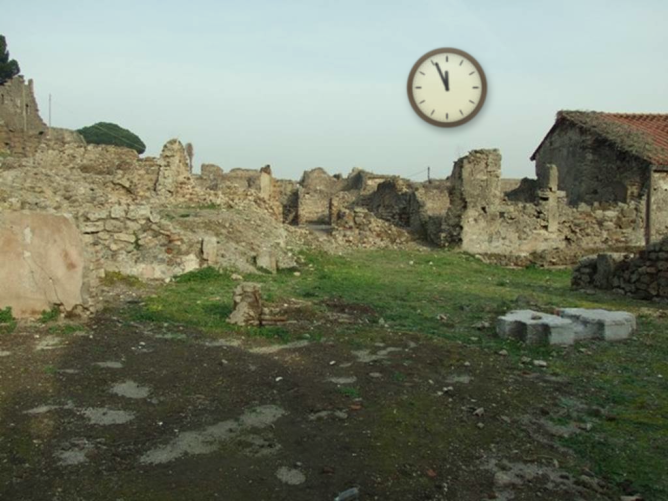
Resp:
**11:56**
